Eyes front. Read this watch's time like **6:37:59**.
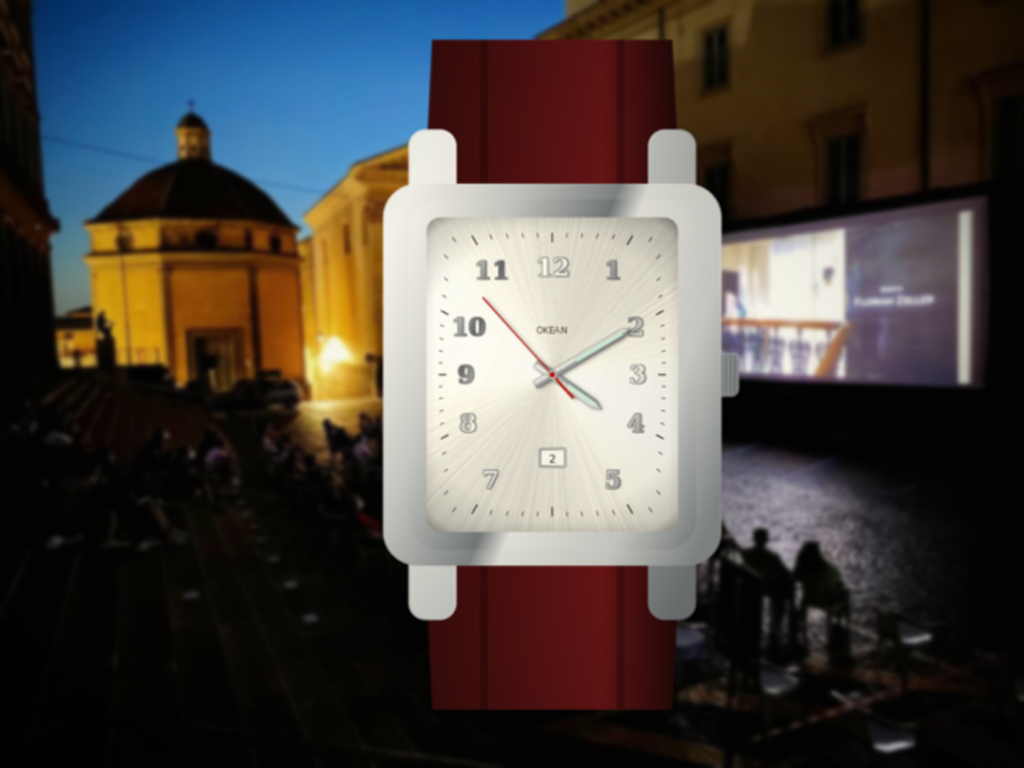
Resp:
**4:09:53**
